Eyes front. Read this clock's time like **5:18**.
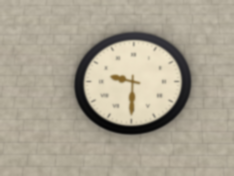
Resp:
**9:30**
